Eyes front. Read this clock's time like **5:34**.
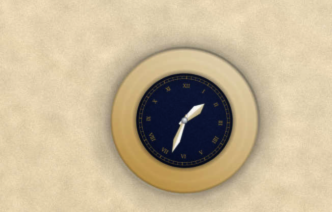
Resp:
**1:33**
